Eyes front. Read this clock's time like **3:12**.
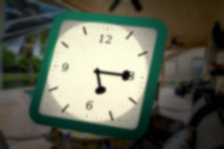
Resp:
**5:15**
